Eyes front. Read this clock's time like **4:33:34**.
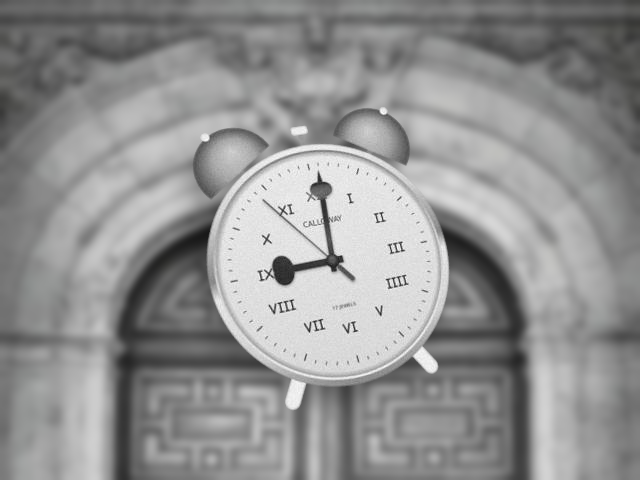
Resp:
**9:00:54**
